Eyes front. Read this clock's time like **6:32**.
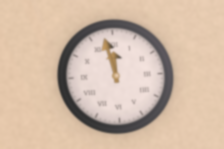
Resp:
**11:58**
